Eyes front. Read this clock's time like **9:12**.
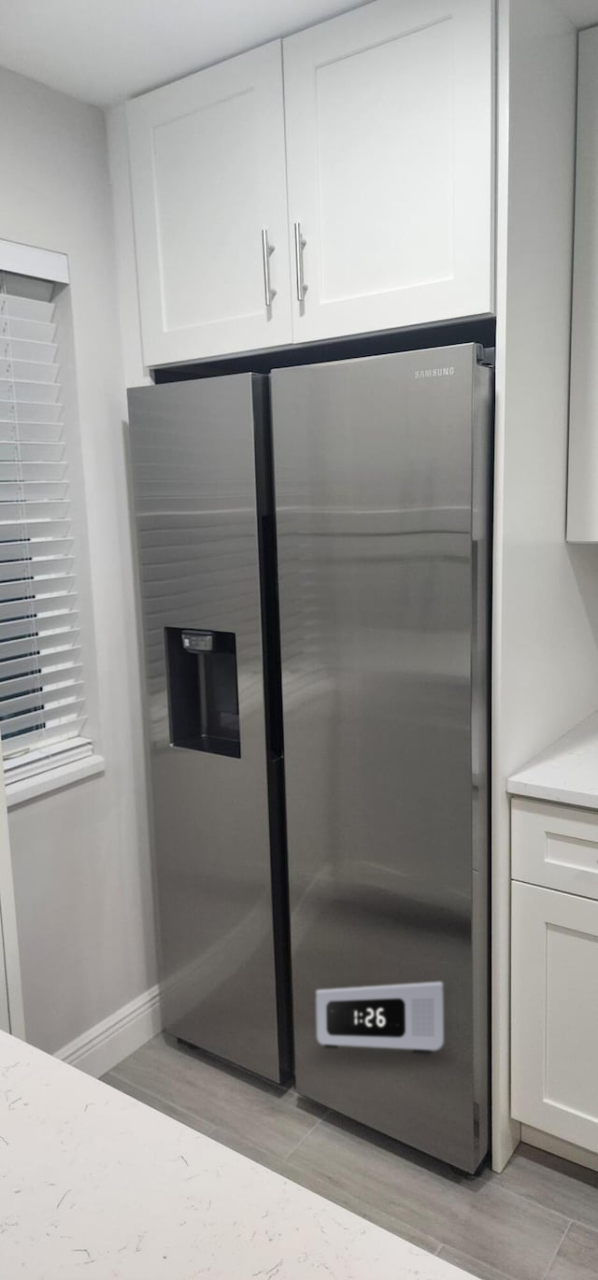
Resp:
**1:26**
